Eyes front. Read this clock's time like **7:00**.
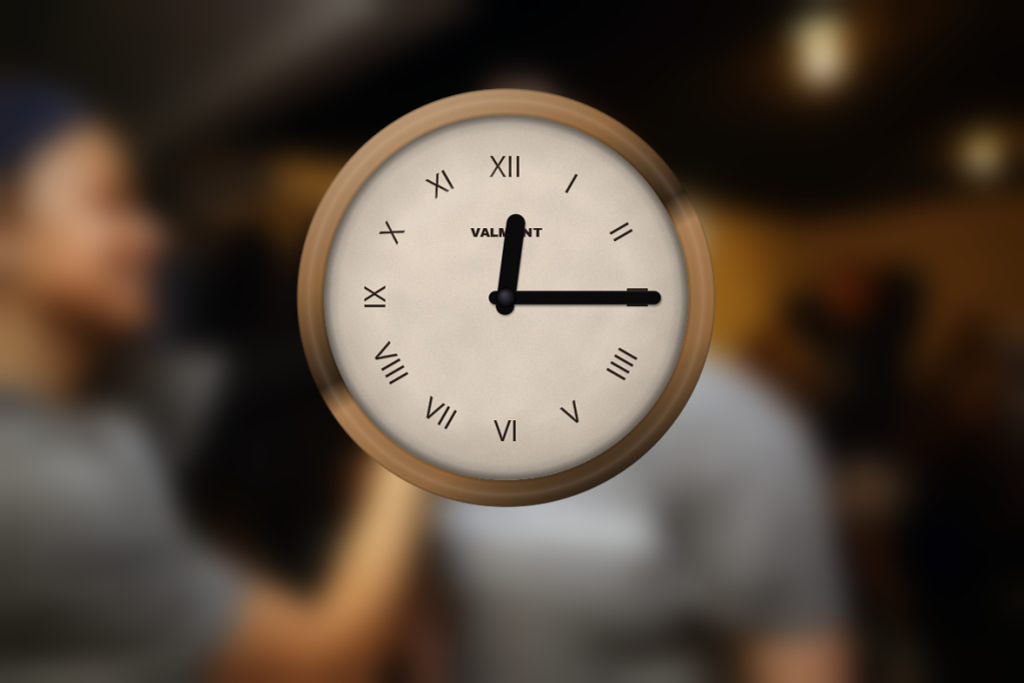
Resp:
**12:15**
